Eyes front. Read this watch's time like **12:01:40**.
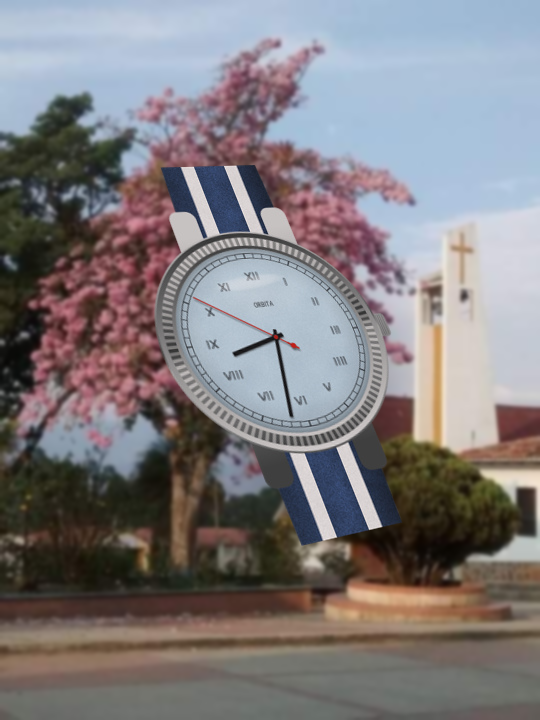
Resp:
**8:31:51**
